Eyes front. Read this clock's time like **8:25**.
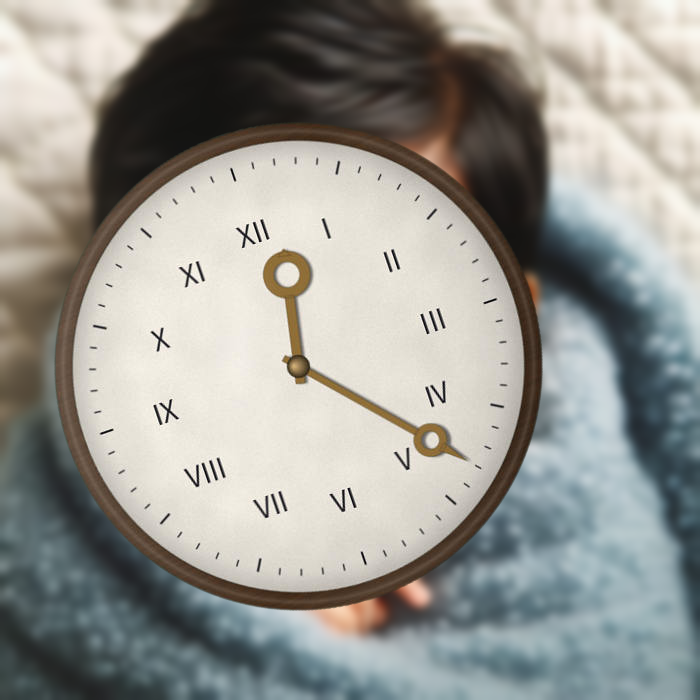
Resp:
**12:23**
